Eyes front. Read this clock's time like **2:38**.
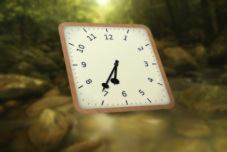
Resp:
**6:36**
